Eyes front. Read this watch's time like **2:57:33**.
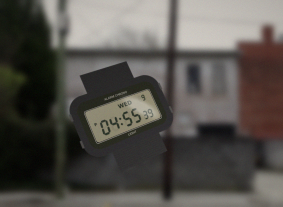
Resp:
**4:55:39**
